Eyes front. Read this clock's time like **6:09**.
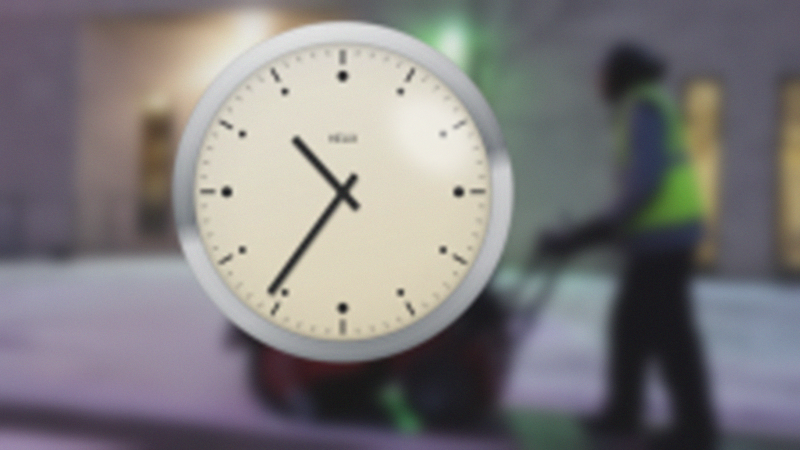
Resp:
**10:36**
